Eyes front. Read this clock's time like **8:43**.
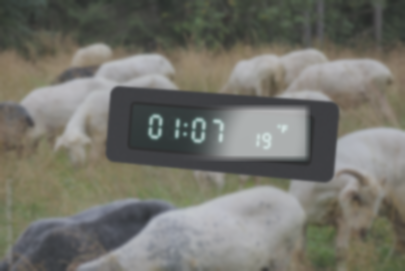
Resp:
**1:07**
